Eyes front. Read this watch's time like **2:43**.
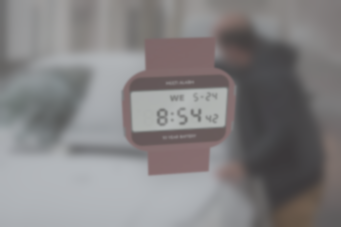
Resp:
**8:54**
